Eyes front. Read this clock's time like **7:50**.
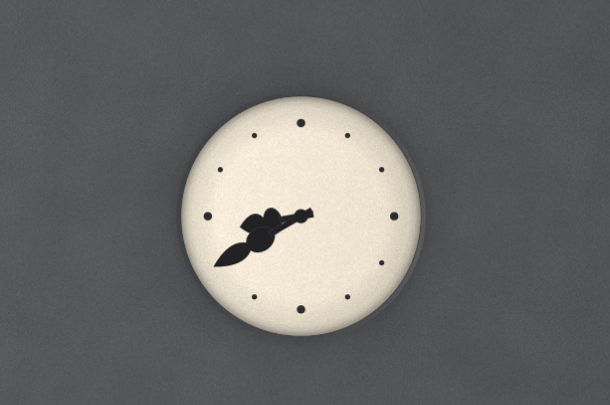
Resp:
**8:40**
